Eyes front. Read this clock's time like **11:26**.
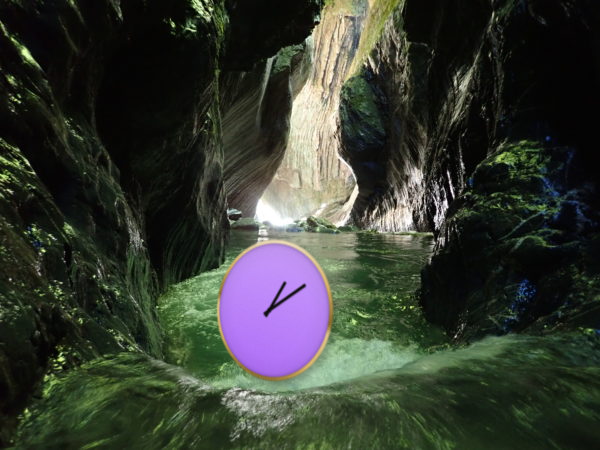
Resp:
**1:10**
